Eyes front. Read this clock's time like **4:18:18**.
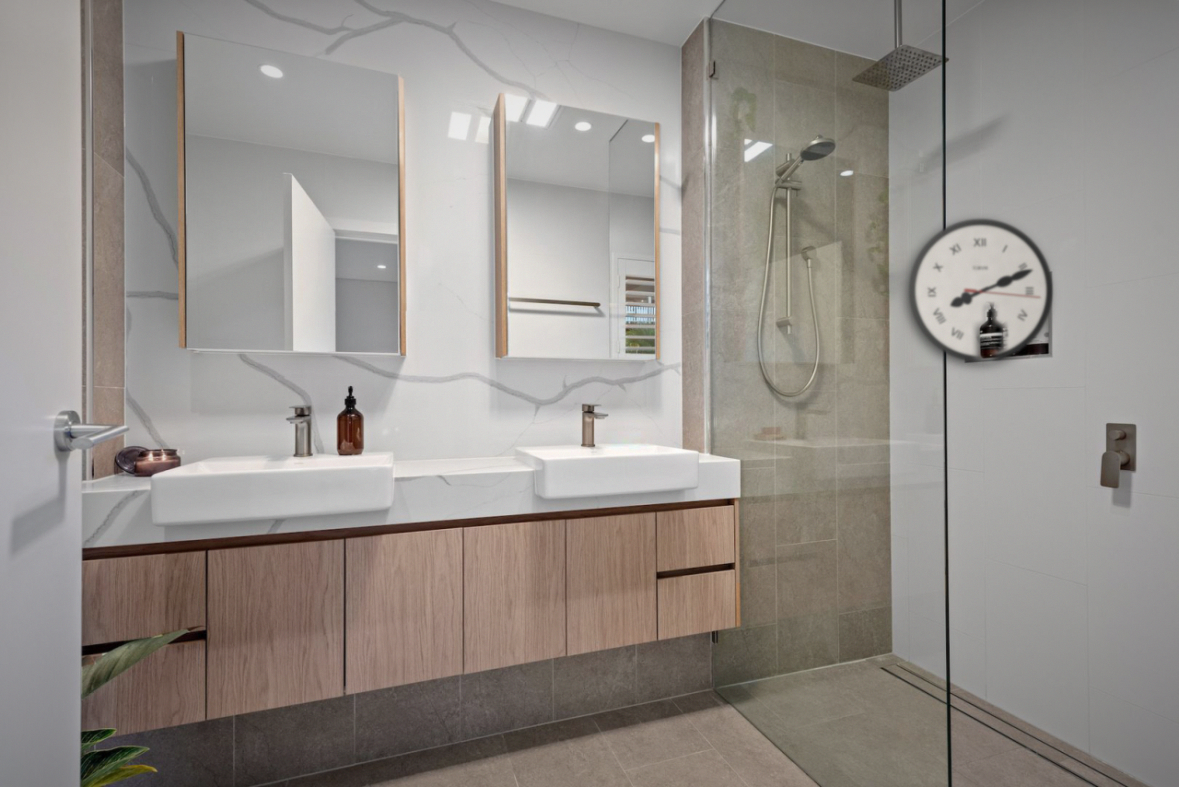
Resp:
**8:11:16**
